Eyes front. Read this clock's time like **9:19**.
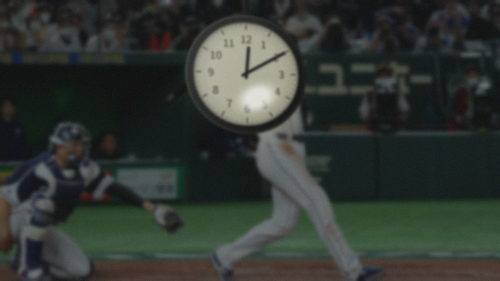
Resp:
**12:10**
